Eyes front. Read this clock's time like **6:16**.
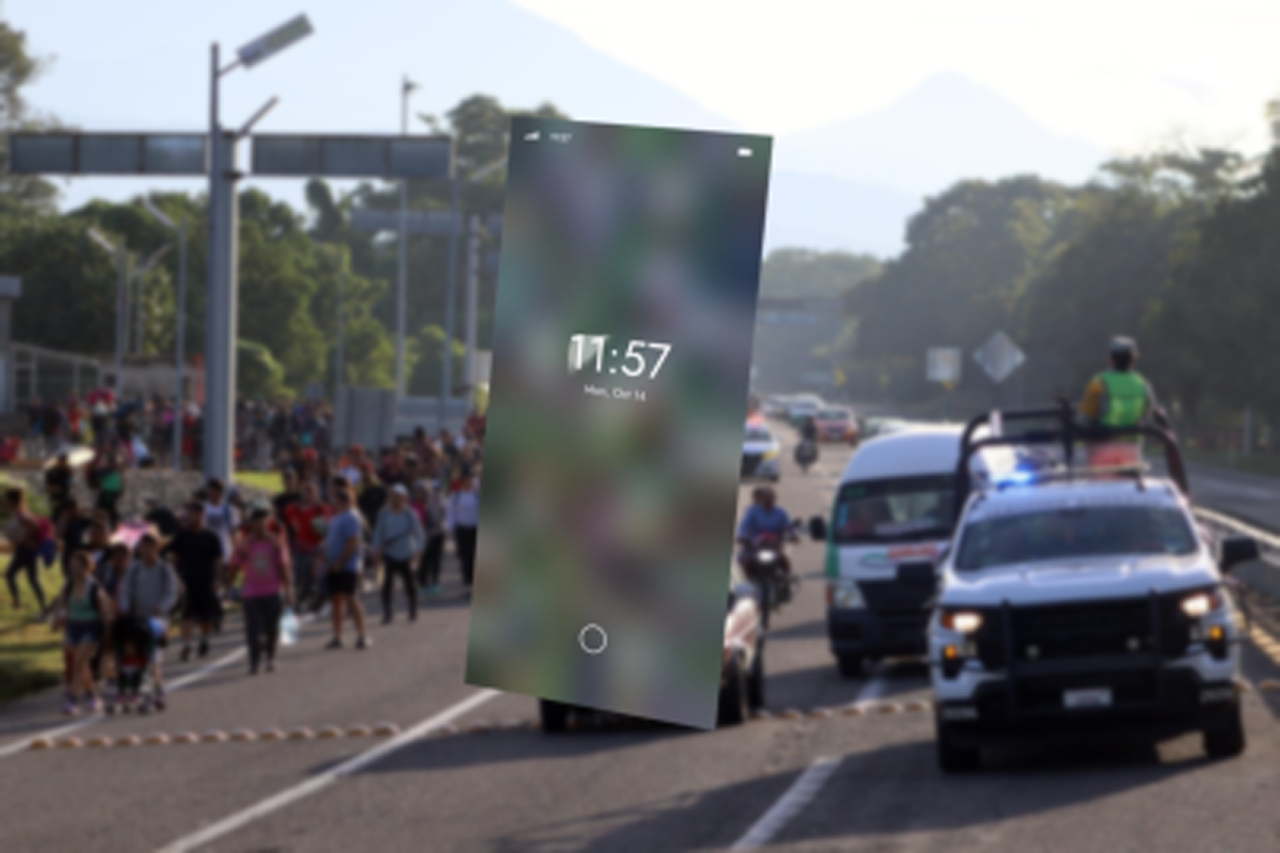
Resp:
**11:57**
